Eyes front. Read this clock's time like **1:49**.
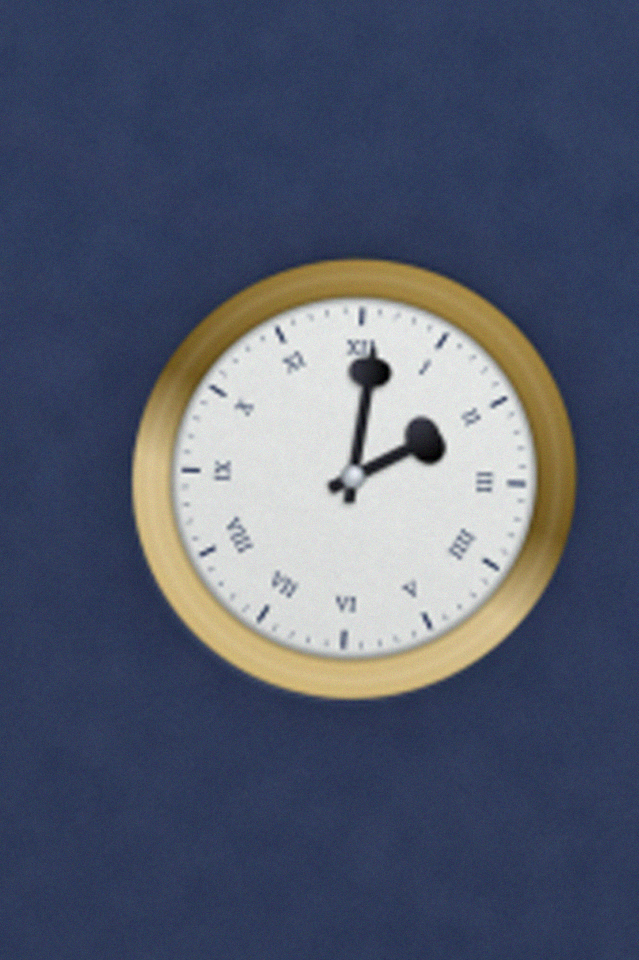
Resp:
**2:01**
